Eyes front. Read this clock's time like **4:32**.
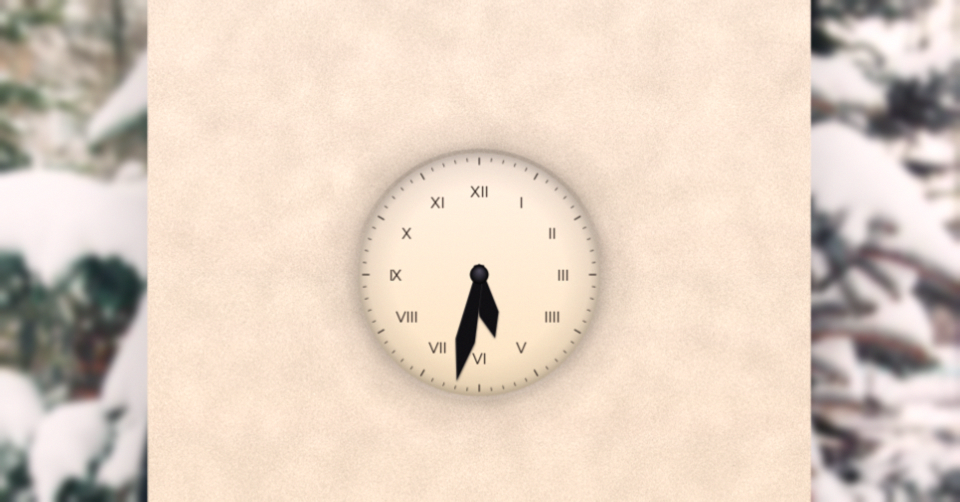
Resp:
**5:32**
